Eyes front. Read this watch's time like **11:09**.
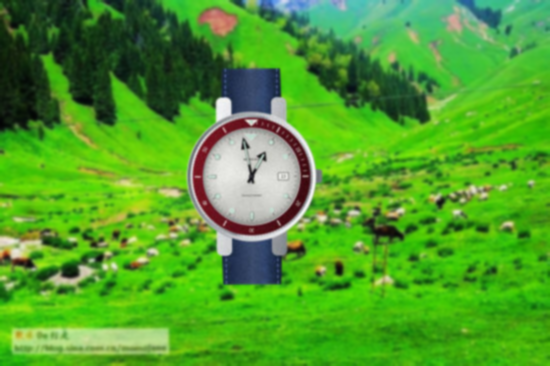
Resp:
**12:58**
